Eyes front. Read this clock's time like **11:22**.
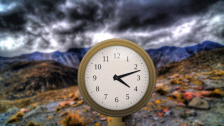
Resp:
**4:12**
